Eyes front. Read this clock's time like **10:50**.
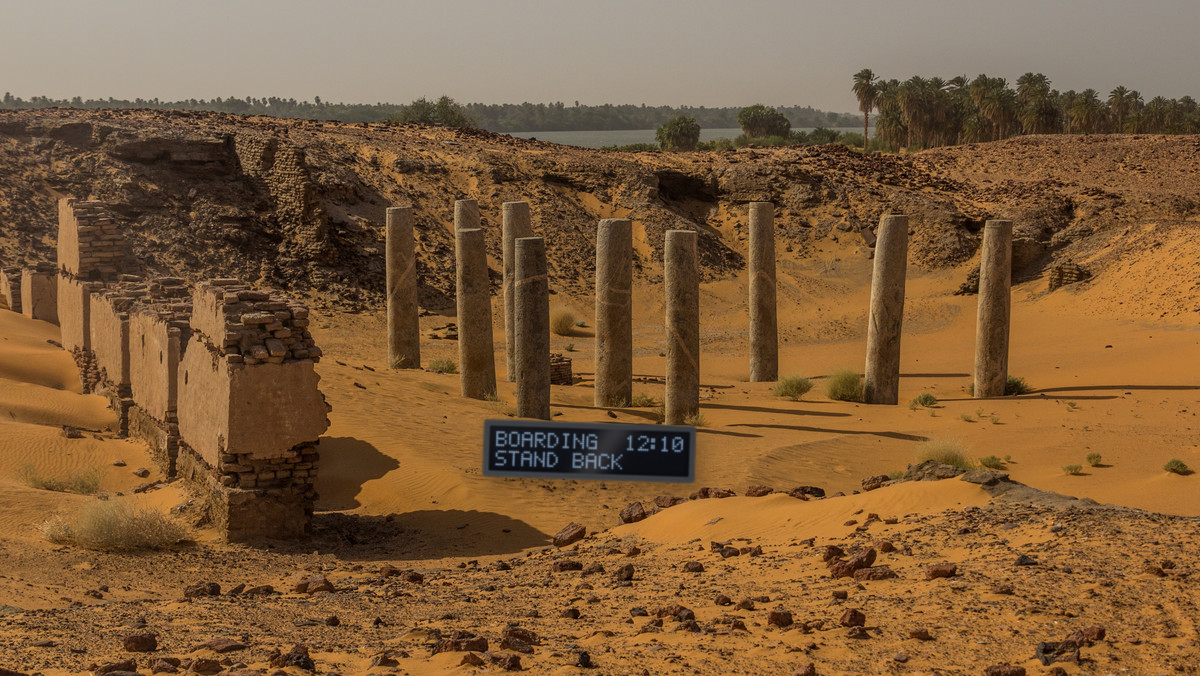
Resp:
**12:10**
